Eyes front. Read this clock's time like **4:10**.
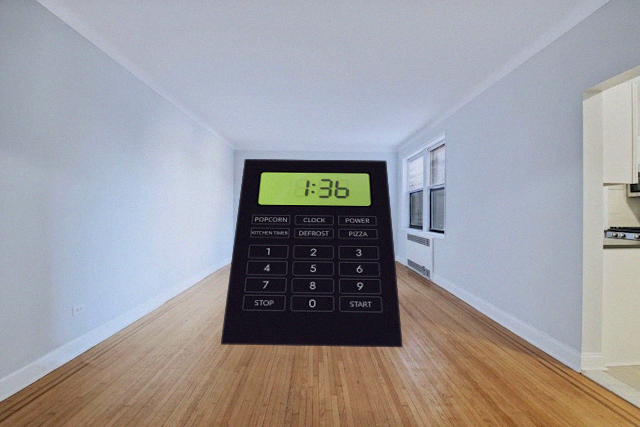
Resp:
**1:36**
